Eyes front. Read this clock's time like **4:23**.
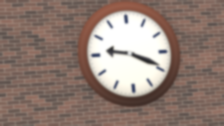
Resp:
**9:19**
